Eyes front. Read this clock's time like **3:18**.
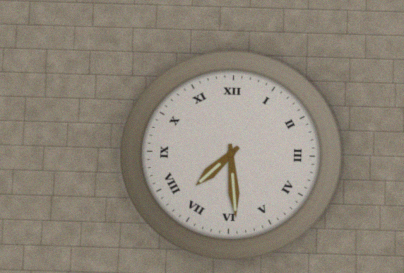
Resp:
**7:29**
